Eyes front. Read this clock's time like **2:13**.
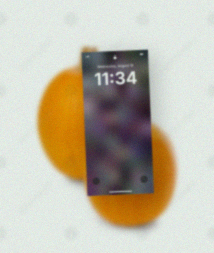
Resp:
**11:34**
